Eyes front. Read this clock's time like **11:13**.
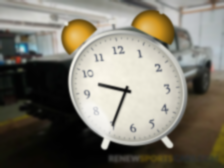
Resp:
**9:35**
